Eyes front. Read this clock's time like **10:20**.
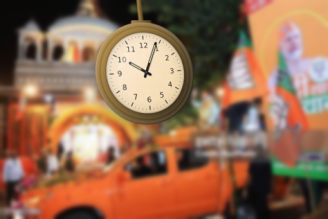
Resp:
**10:04**
